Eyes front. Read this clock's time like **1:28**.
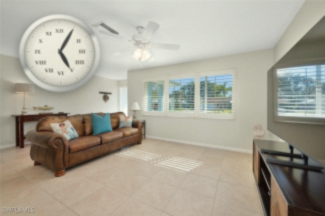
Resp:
**5:05**
